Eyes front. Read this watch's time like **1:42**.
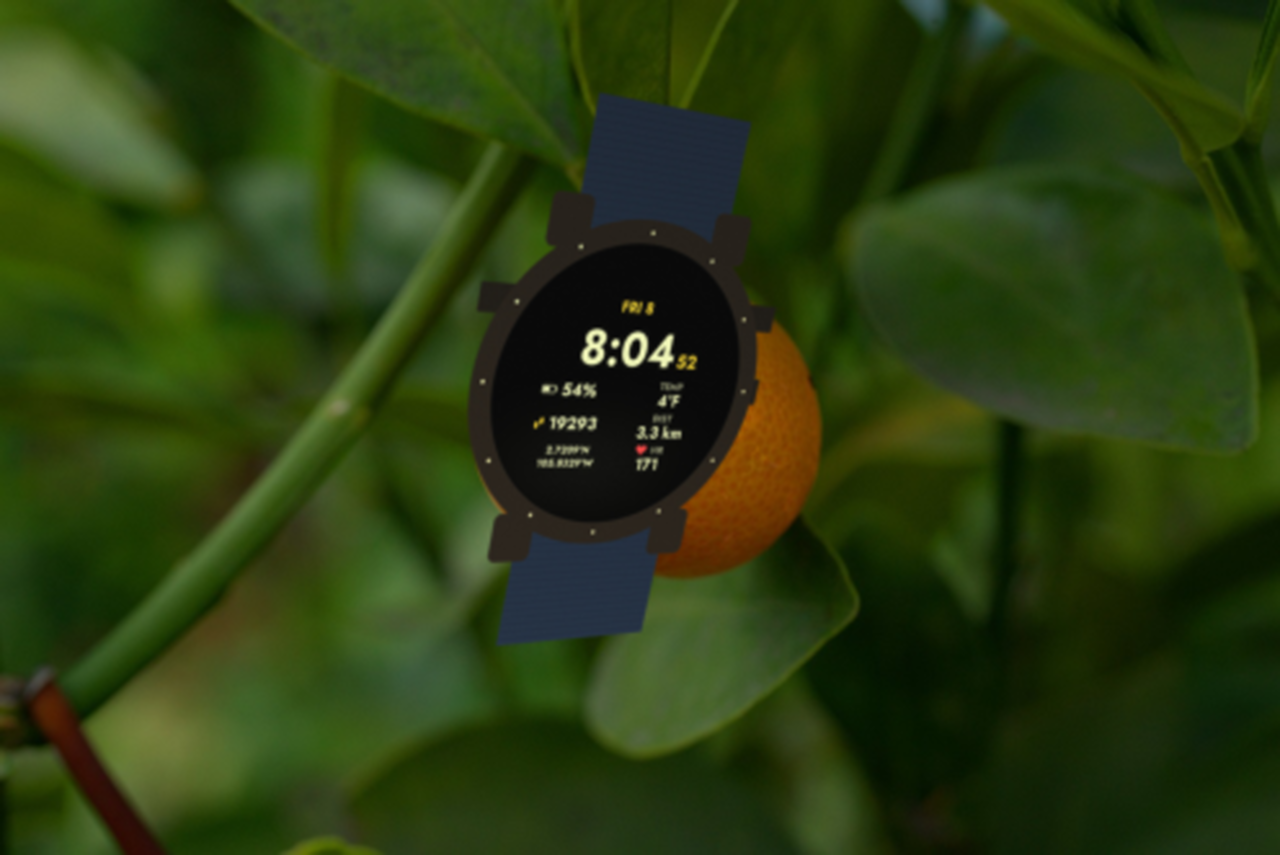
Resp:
**8:04**
